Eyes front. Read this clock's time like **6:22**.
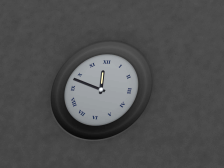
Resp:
**11:48**
